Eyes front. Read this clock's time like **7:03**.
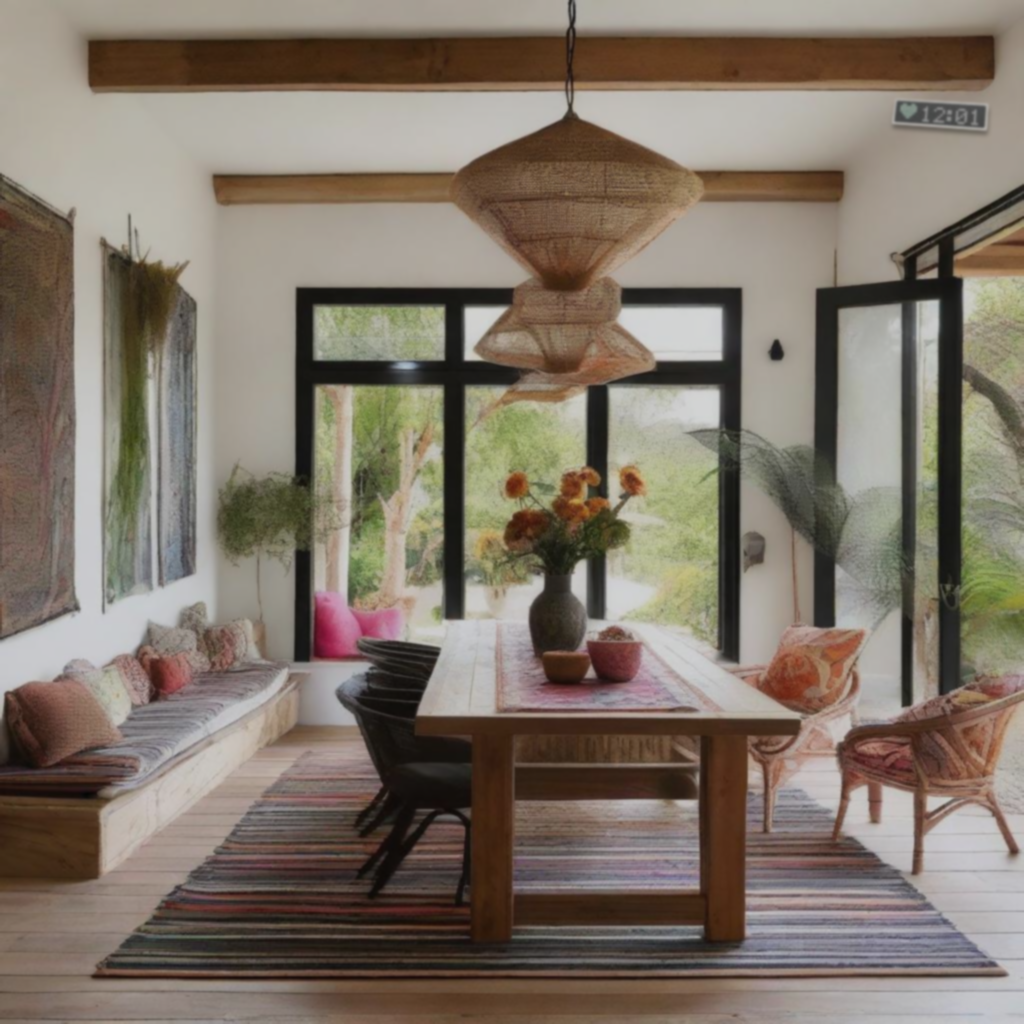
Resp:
**12:01**
